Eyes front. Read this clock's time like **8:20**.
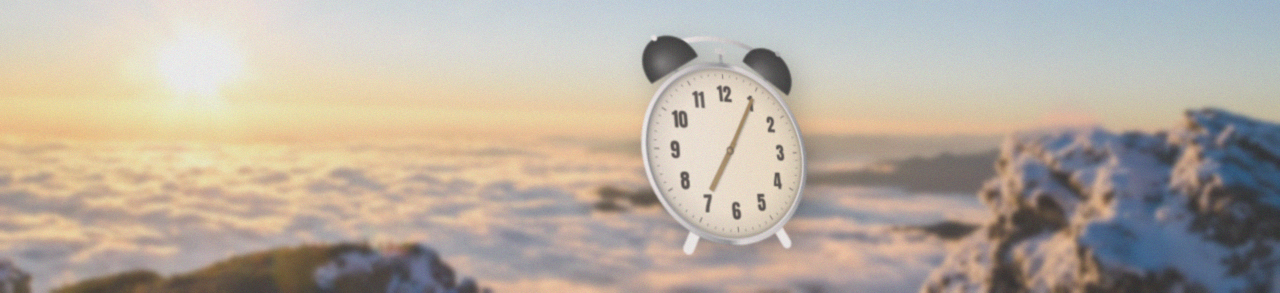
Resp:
**7:05**
